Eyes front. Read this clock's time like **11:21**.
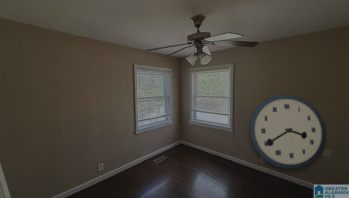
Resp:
**3:40**
